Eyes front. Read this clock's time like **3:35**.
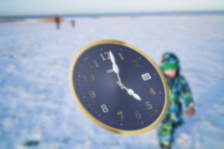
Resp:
**5:02**
